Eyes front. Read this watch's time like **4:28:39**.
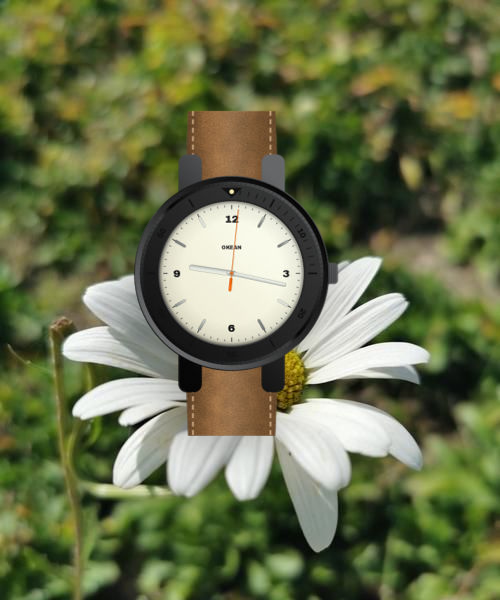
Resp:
**9:17:01**
